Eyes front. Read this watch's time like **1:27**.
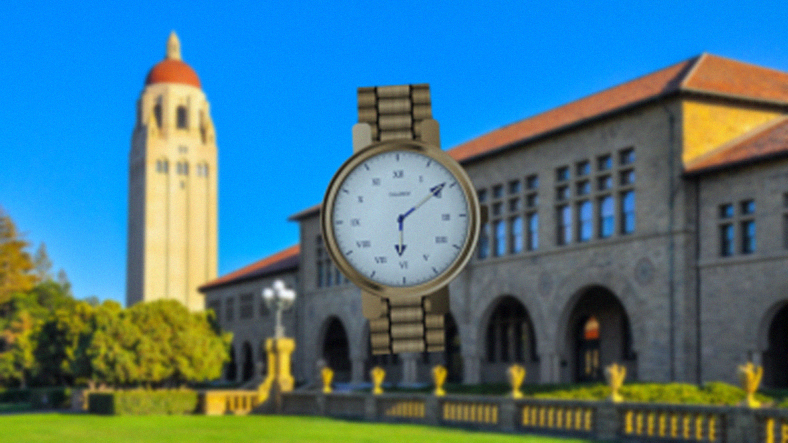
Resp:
**6:09**
